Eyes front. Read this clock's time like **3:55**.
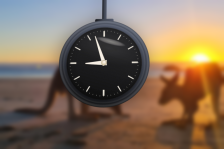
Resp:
**8:57**
